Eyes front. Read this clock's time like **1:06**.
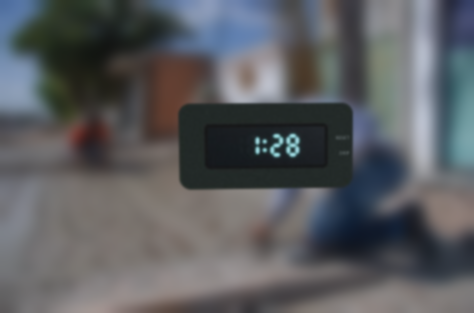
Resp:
**1:28**
